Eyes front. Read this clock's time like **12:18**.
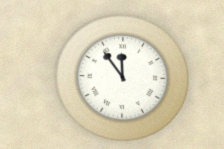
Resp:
**11:54**
